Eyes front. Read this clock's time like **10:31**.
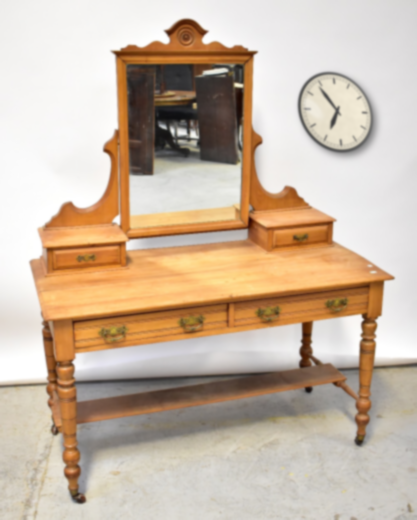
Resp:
**6:54**
